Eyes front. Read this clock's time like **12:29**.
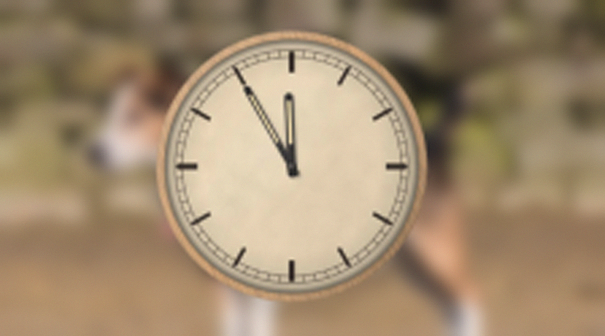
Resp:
**11:55**
